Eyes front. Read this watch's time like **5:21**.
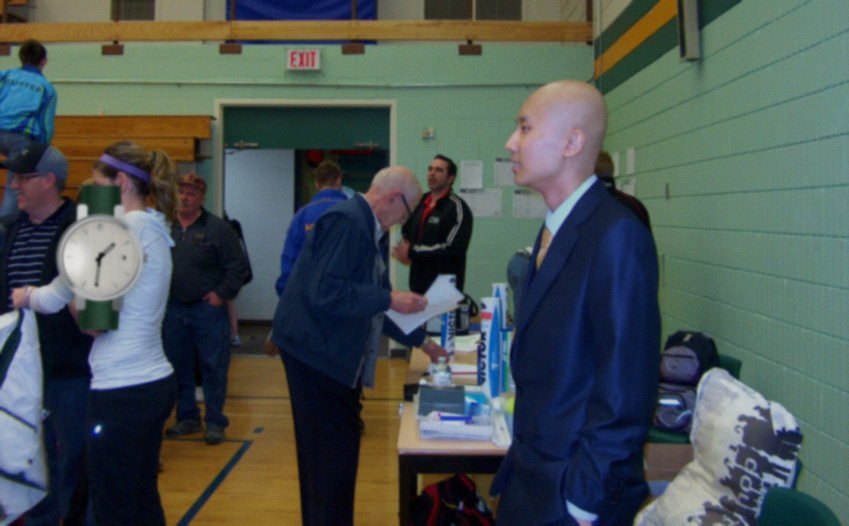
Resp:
**1:31**
